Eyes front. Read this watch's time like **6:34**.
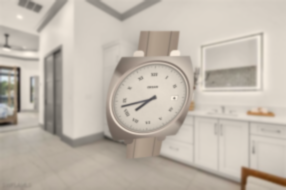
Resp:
**7:43**
